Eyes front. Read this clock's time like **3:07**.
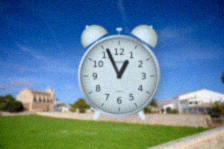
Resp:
**12:56**
